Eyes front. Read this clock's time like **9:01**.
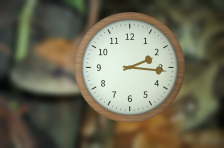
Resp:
**2:16**
